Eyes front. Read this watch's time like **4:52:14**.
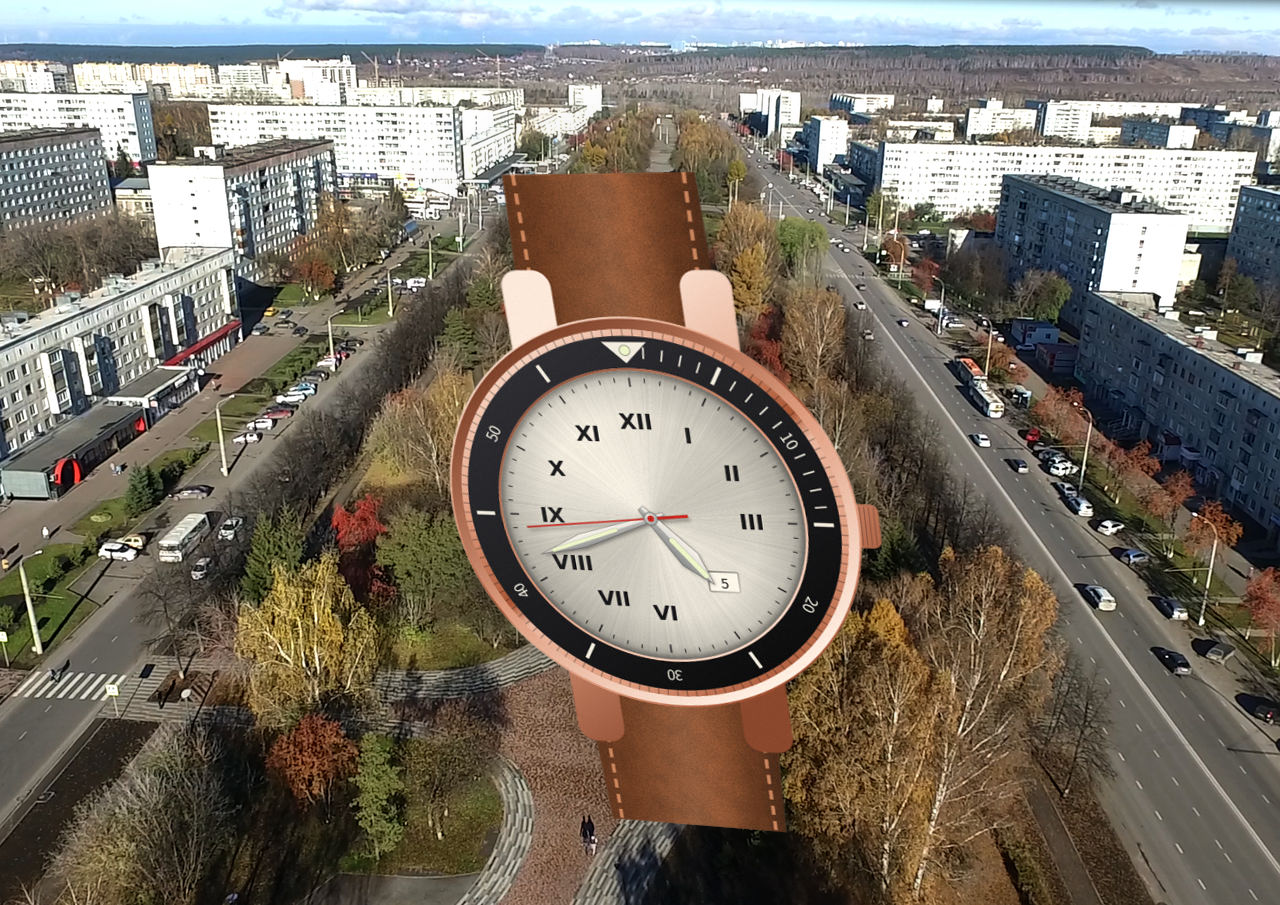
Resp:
**4:41:44**
